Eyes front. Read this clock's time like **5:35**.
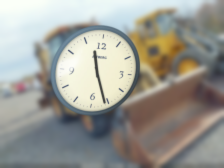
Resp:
**11:26**
